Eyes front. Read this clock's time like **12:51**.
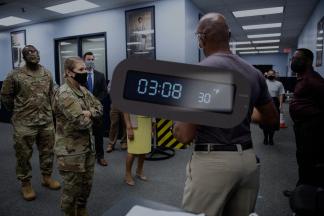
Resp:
**3:08**
